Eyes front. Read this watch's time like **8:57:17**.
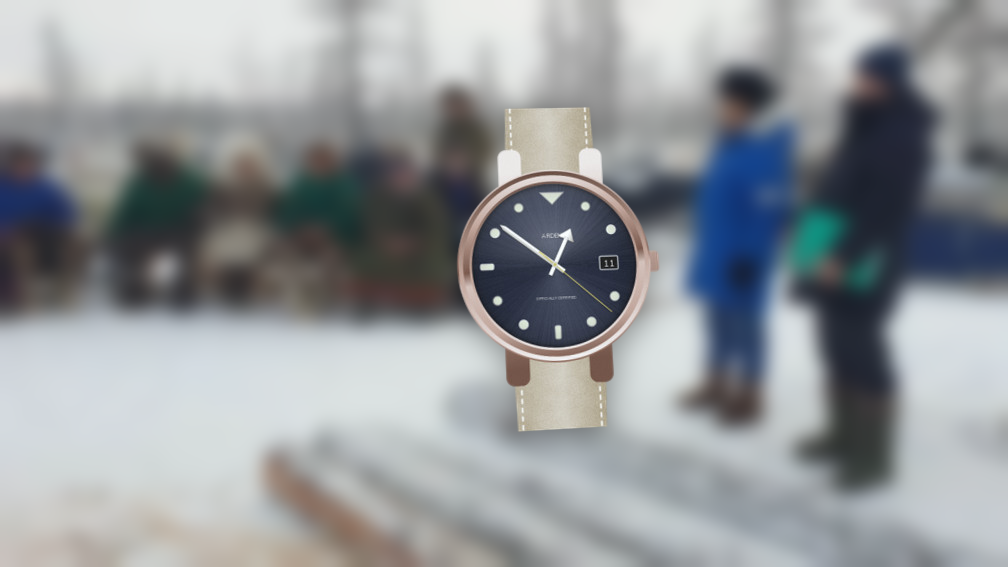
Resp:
**12:51:22**
